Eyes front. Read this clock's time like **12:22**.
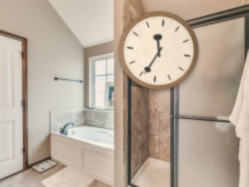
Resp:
**11:34**
